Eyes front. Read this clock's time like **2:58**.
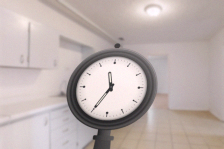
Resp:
**11:35**
